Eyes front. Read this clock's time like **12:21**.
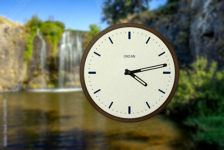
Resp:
**4:13**
